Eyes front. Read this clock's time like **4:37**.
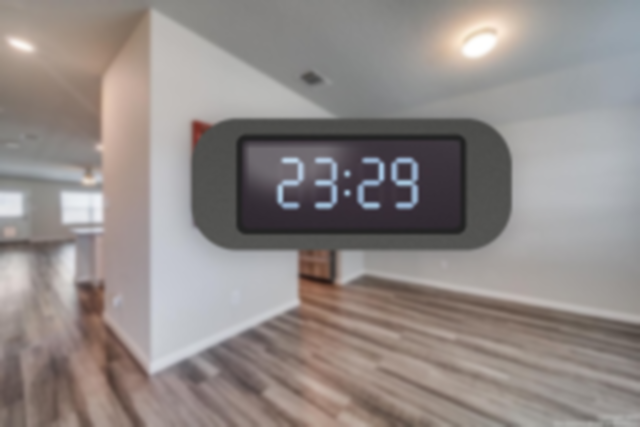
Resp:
**23:29**
